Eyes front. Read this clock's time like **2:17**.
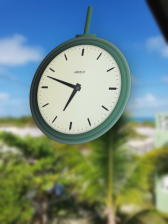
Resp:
**6:48**
